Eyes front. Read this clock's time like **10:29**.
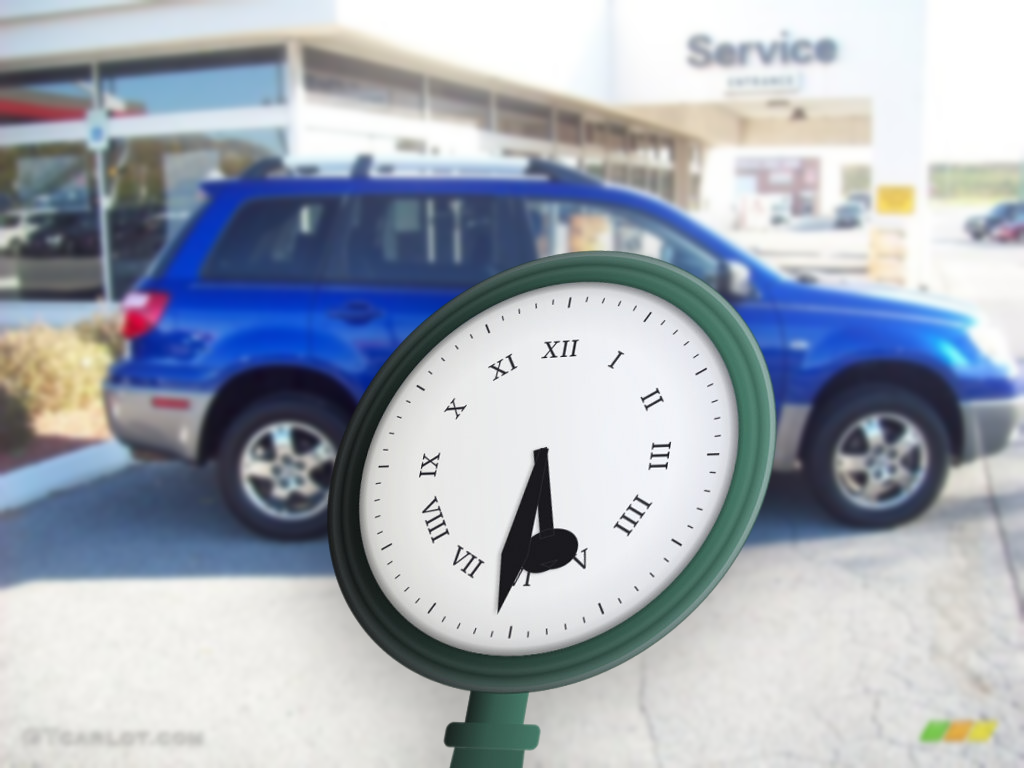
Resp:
**5:31**
